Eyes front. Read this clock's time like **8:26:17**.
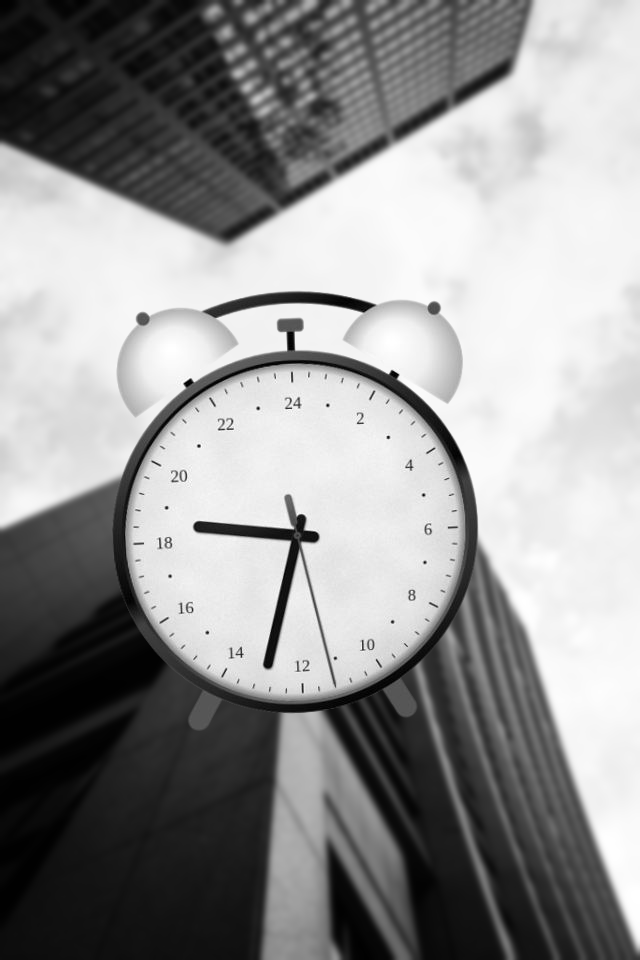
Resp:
**18:32:28**
